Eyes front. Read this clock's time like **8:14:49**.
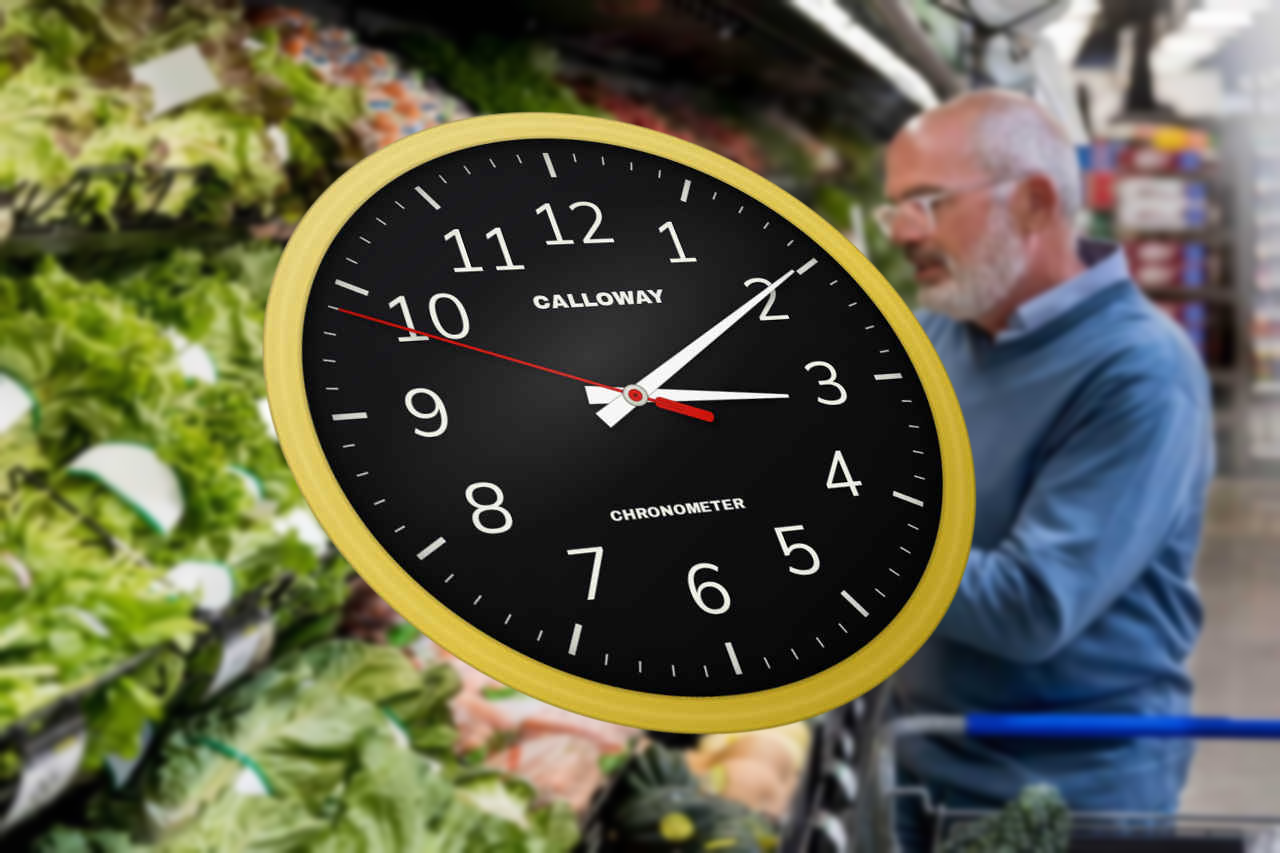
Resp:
**3:09:49**
